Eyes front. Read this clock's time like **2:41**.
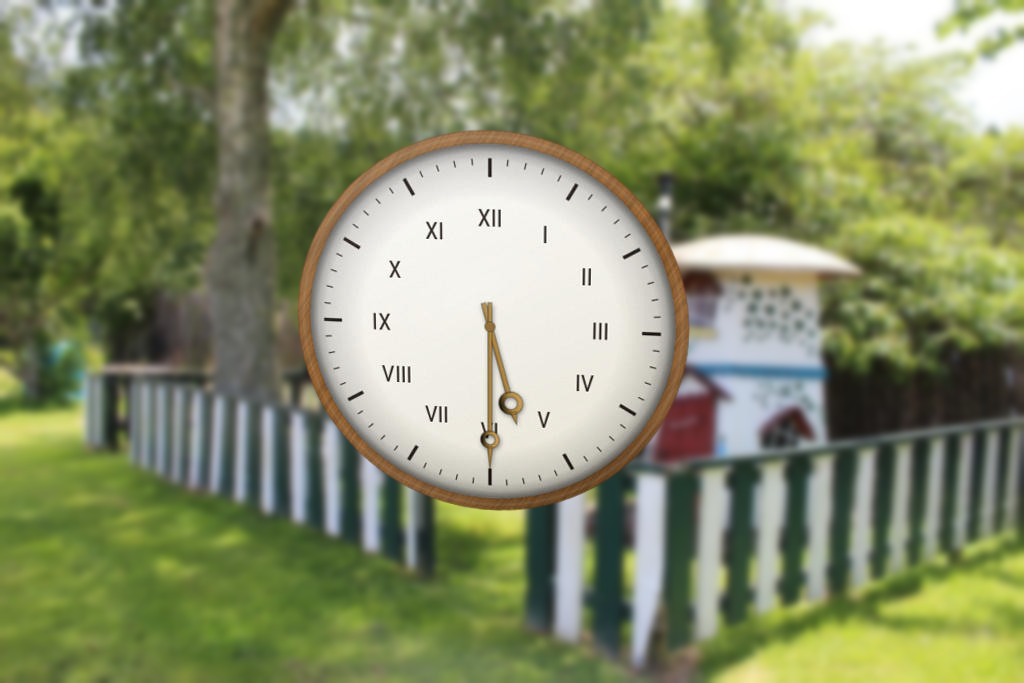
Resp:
**5:30**
